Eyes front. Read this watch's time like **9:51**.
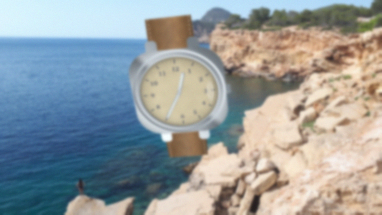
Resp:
**12:35**
